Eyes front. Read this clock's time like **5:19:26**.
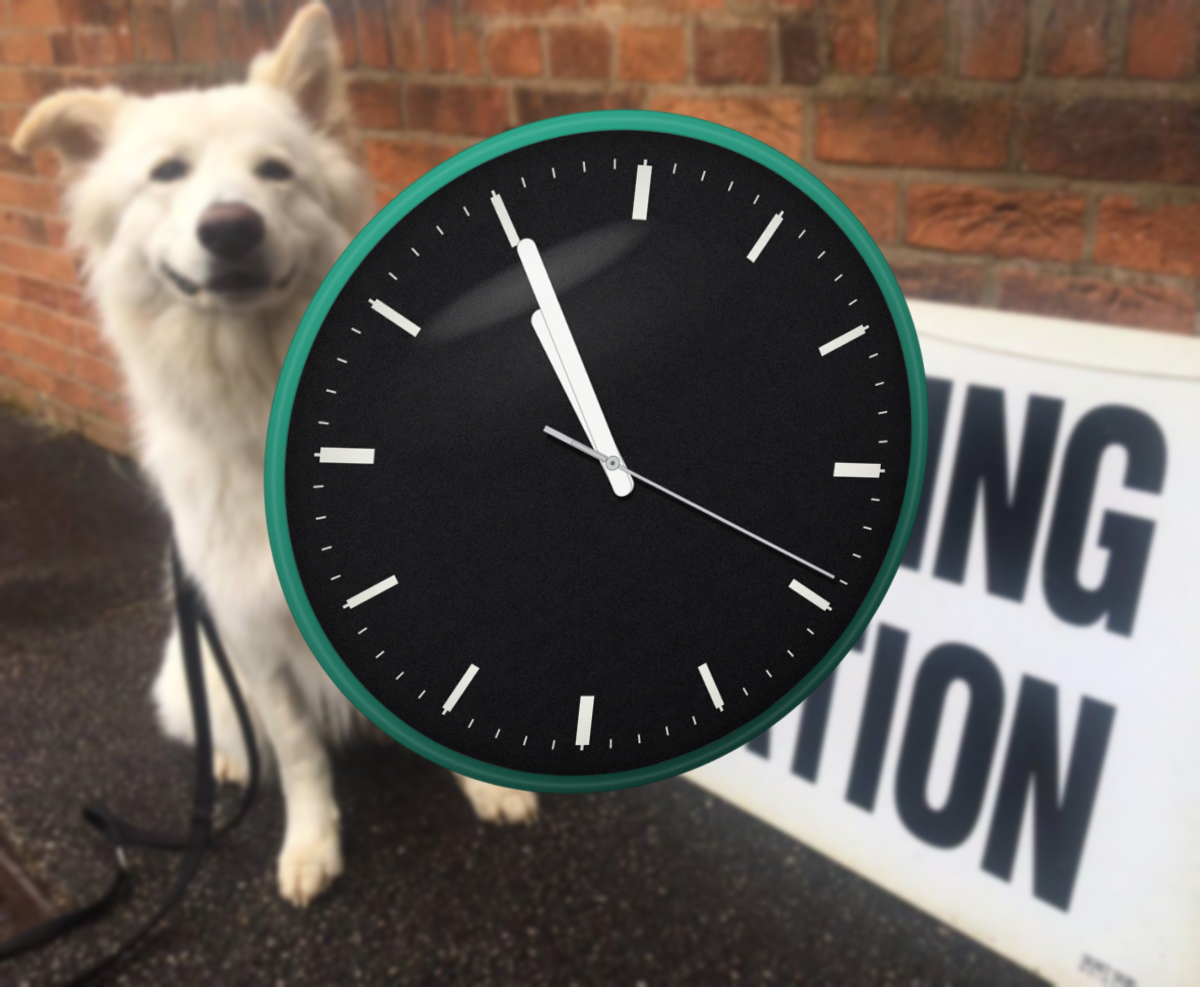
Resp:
**10:55:19**
